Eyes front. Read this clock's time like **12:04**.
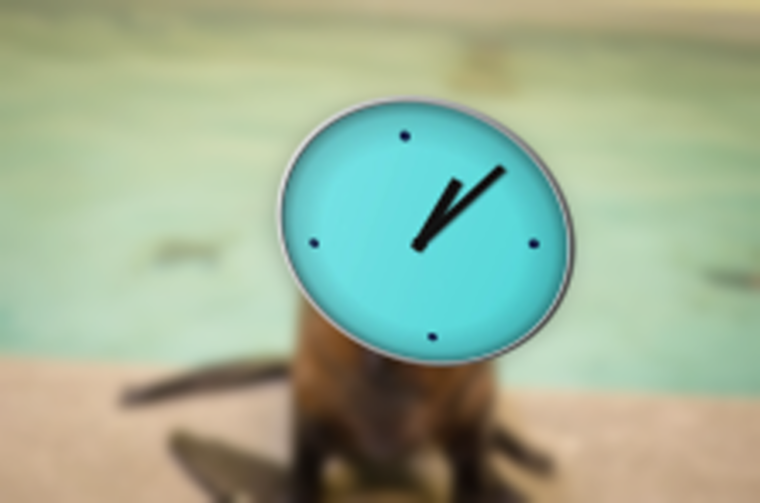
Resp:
**1:08**
